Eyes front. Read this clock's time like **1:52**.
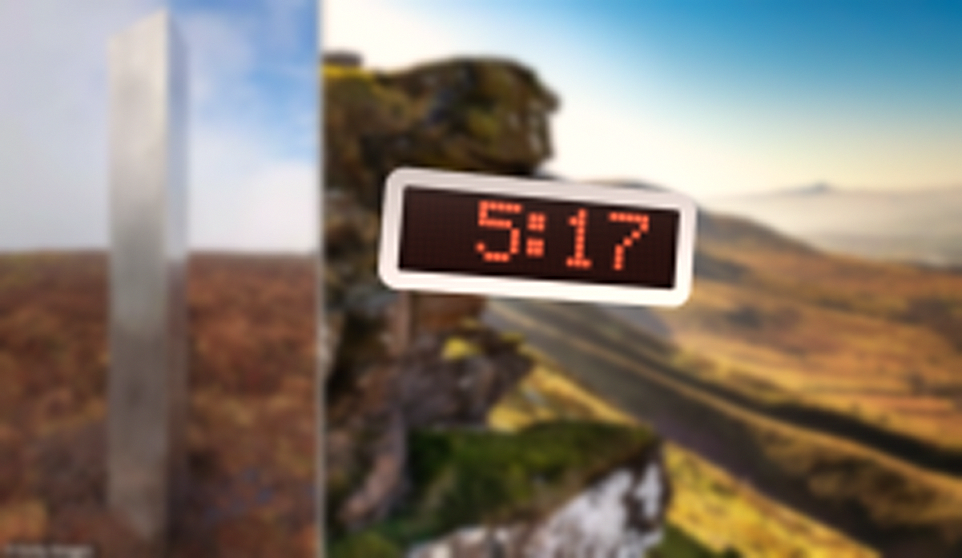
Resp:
**5:17**
